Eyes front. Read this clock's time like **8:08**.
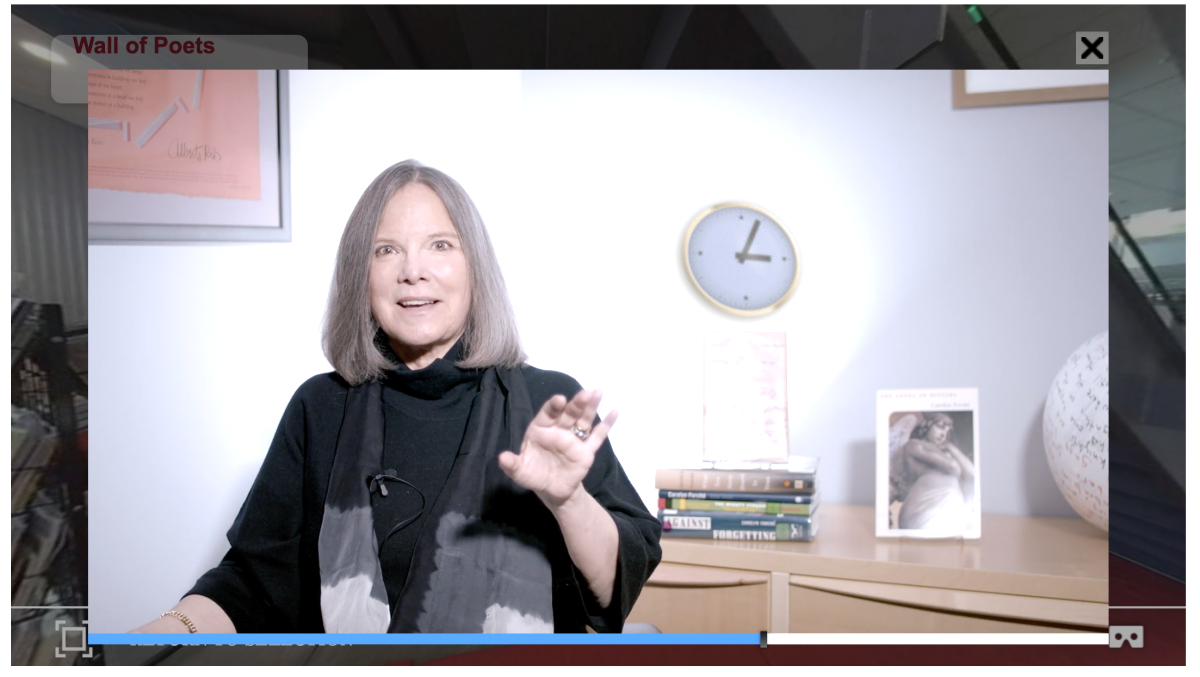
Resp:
**3:04**
